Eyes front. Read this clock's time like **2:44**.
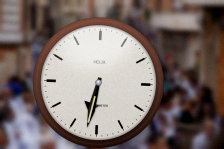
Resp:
**6:32**
